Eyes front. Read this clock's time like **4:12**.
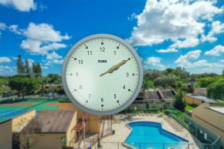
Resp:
**2:10**
